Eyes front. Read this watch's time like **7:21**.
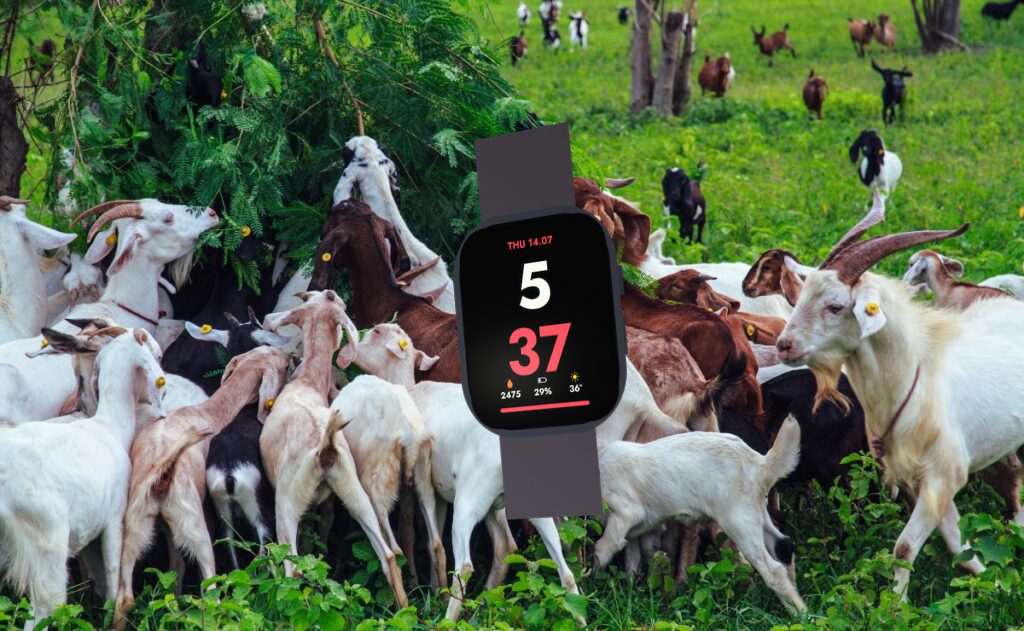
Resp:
**5:37**
